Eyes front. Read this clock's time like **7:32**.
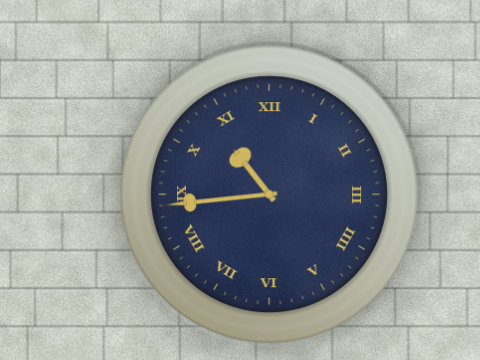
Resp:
**10:44**
